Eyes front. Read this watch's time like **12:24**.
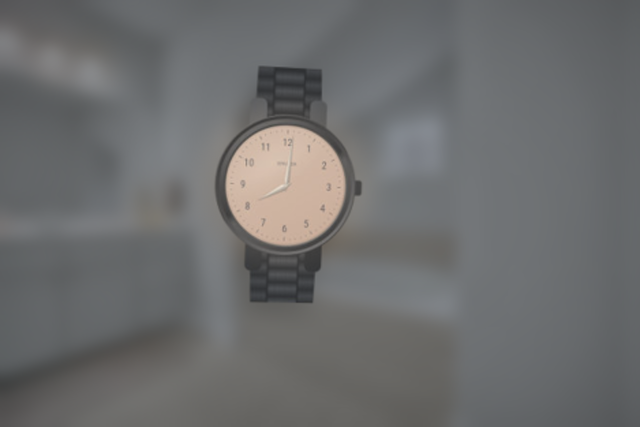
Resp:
**8:01**
